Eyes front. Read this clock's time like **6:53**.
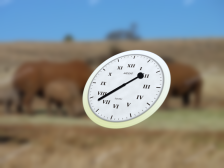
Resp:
**1:38**
